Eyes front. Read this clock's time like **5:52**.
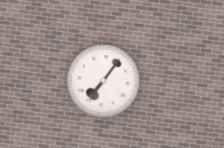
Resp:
**7:05**
